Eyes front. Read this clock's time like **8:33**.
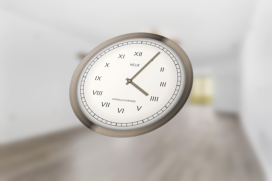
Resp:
**4:05**
